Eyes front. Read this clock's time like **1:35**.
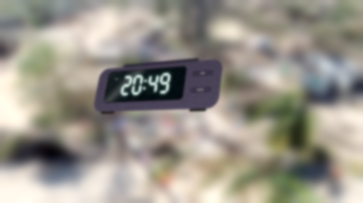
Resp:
**20:49**
